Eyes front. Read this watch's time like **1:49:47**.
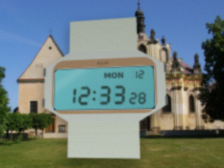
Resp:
**12:33:28**
